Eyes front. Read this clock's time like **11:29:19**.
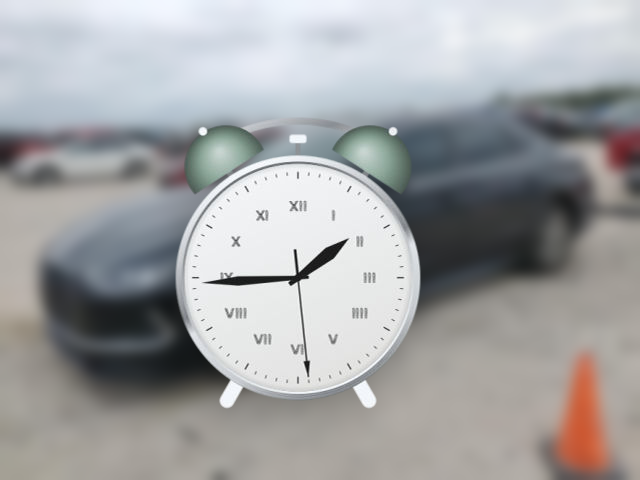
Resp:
**1:44:29**
